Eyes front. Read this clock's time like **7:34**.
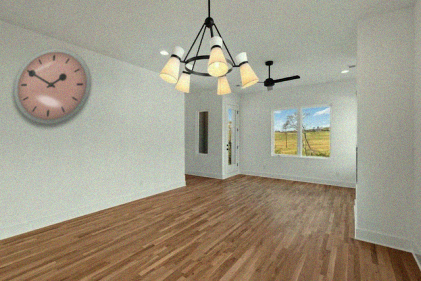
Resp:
**1:50**
